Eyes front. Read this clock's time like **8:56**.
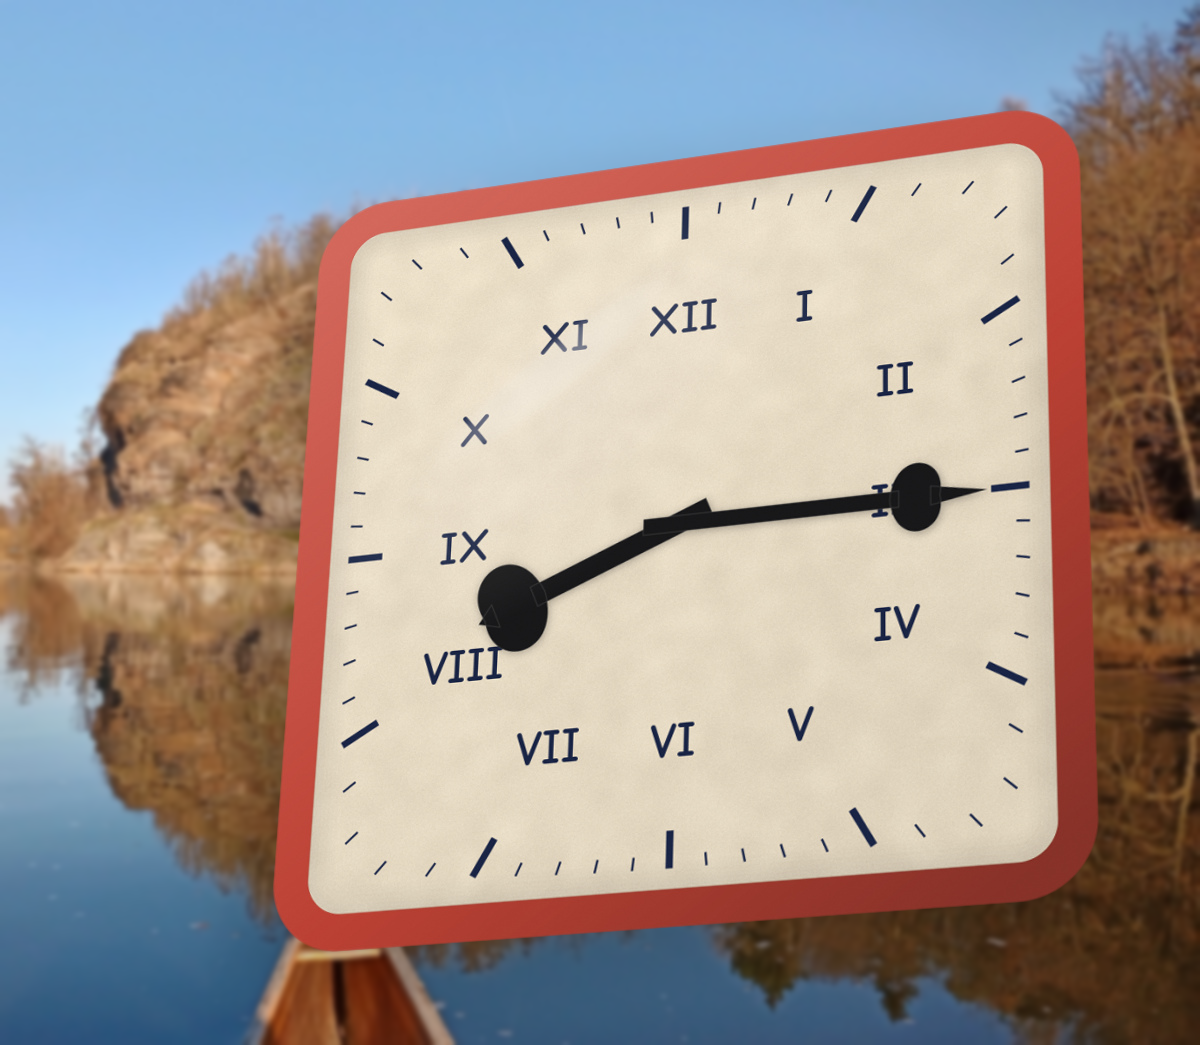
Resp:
**8:15**
